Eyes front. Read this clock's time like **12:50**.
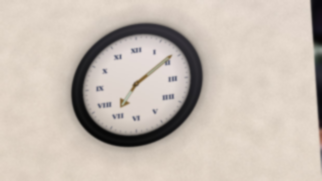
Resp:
**7:09**
